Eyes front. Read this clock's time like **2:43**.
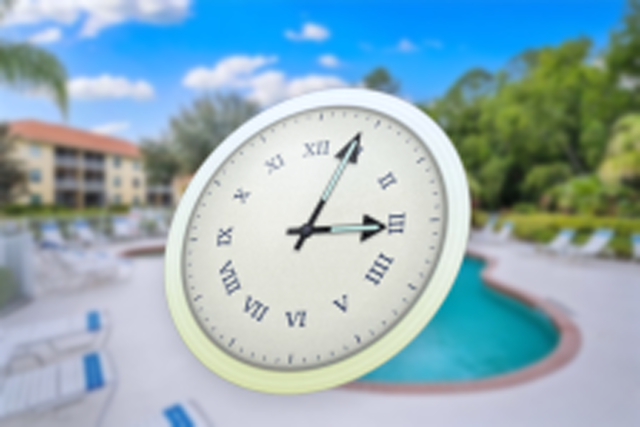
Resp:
**3:04**
